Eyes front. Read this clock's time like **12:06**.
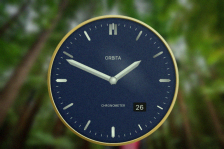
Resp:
**1:49**
